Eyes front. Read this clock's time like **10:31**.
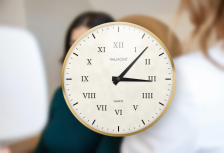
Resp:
**3:07**
